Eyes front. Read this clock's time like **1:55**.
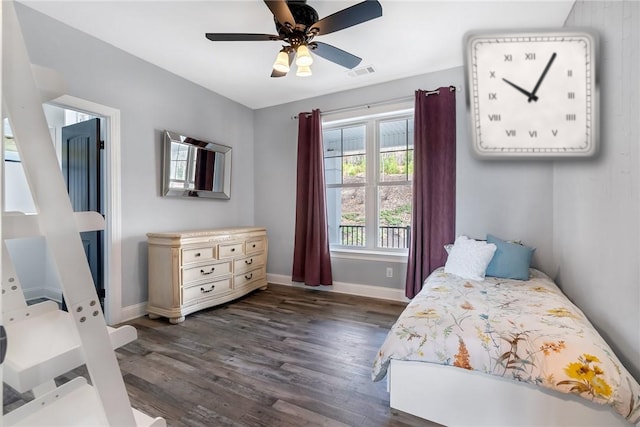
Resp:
**10:05**
